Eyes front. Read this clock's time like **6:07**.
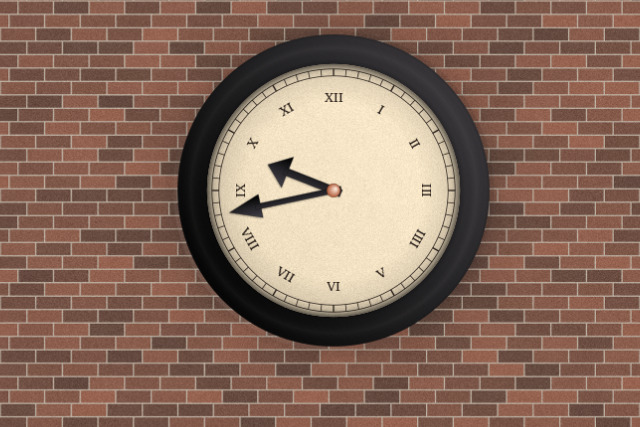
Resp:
**9:43**
